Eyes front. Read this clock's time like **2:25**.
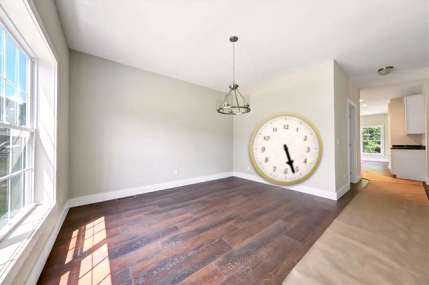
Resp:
**5:27**
